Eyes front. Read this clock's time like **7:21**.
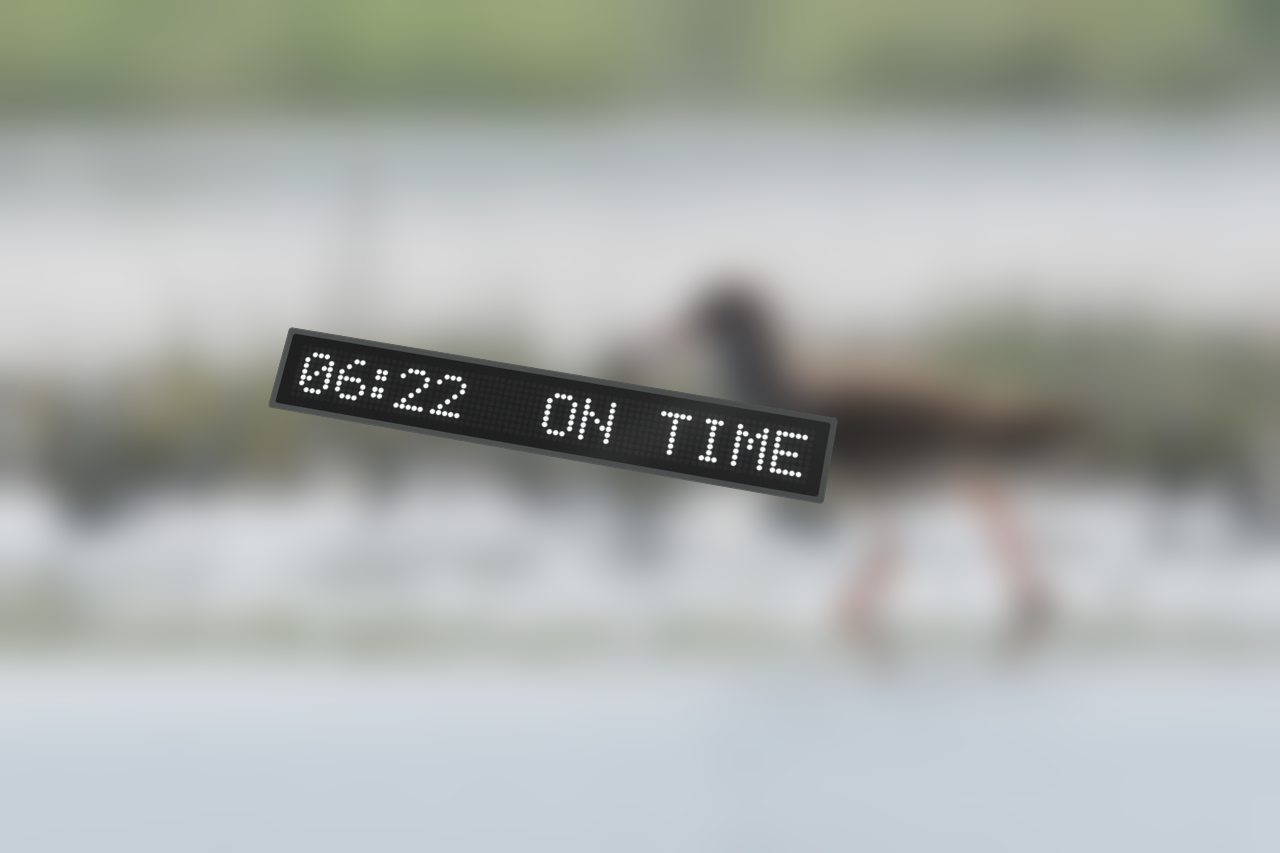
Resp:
**6:22**
